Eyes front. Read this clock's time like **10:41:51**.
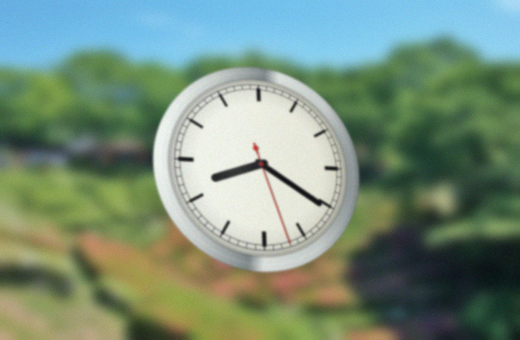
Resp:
**8:20:27**
